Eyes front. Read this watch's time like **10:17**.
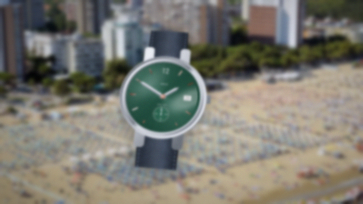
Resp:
**1:50**
